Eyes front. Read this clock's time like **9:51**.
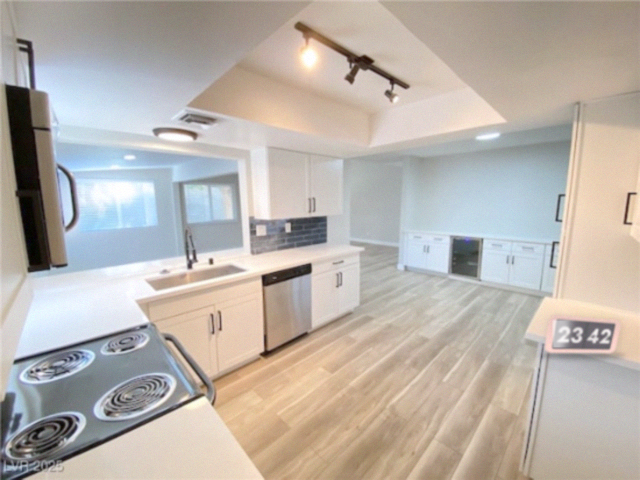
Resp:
**23:42**
